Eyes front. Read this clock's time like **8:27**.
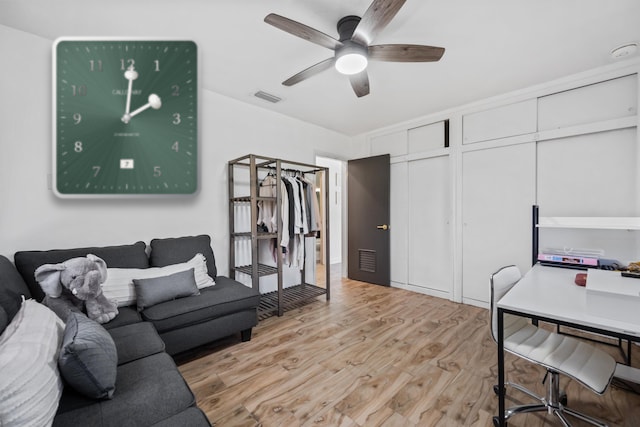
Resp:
**2:01**
